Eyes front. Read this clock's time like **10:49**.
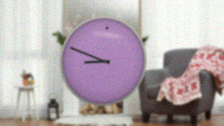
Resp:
**8:48**
